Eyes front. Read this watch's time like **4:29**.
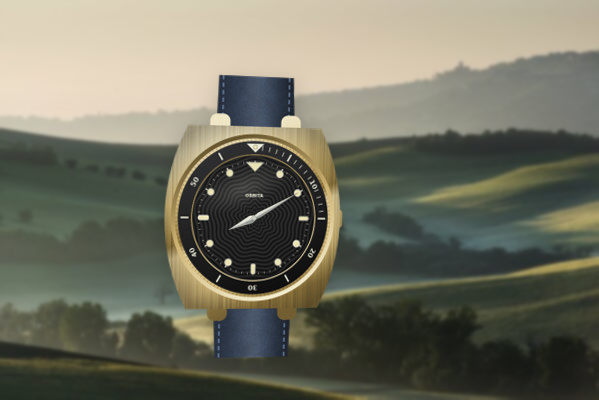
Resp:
**8:10**
